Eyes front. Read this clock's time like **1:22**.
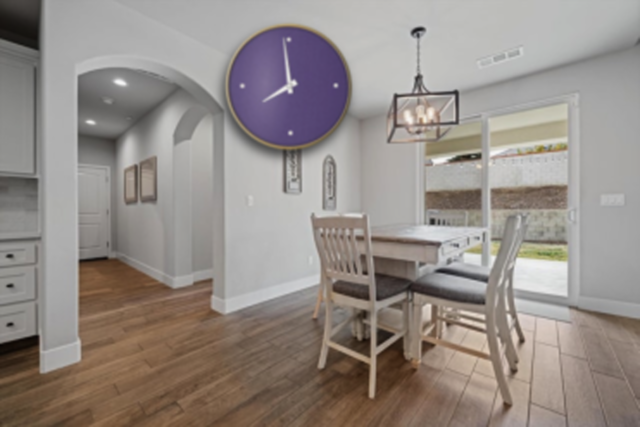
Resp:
**7:59**
